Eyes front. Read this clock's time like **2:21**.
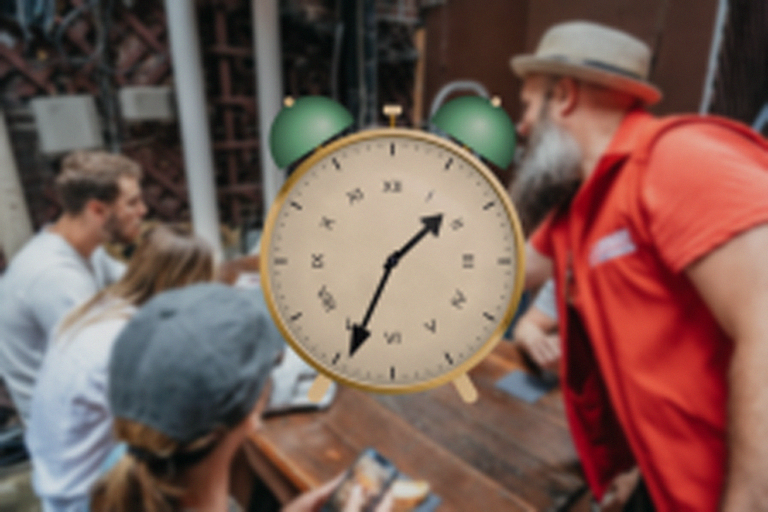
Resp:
**1:34**
